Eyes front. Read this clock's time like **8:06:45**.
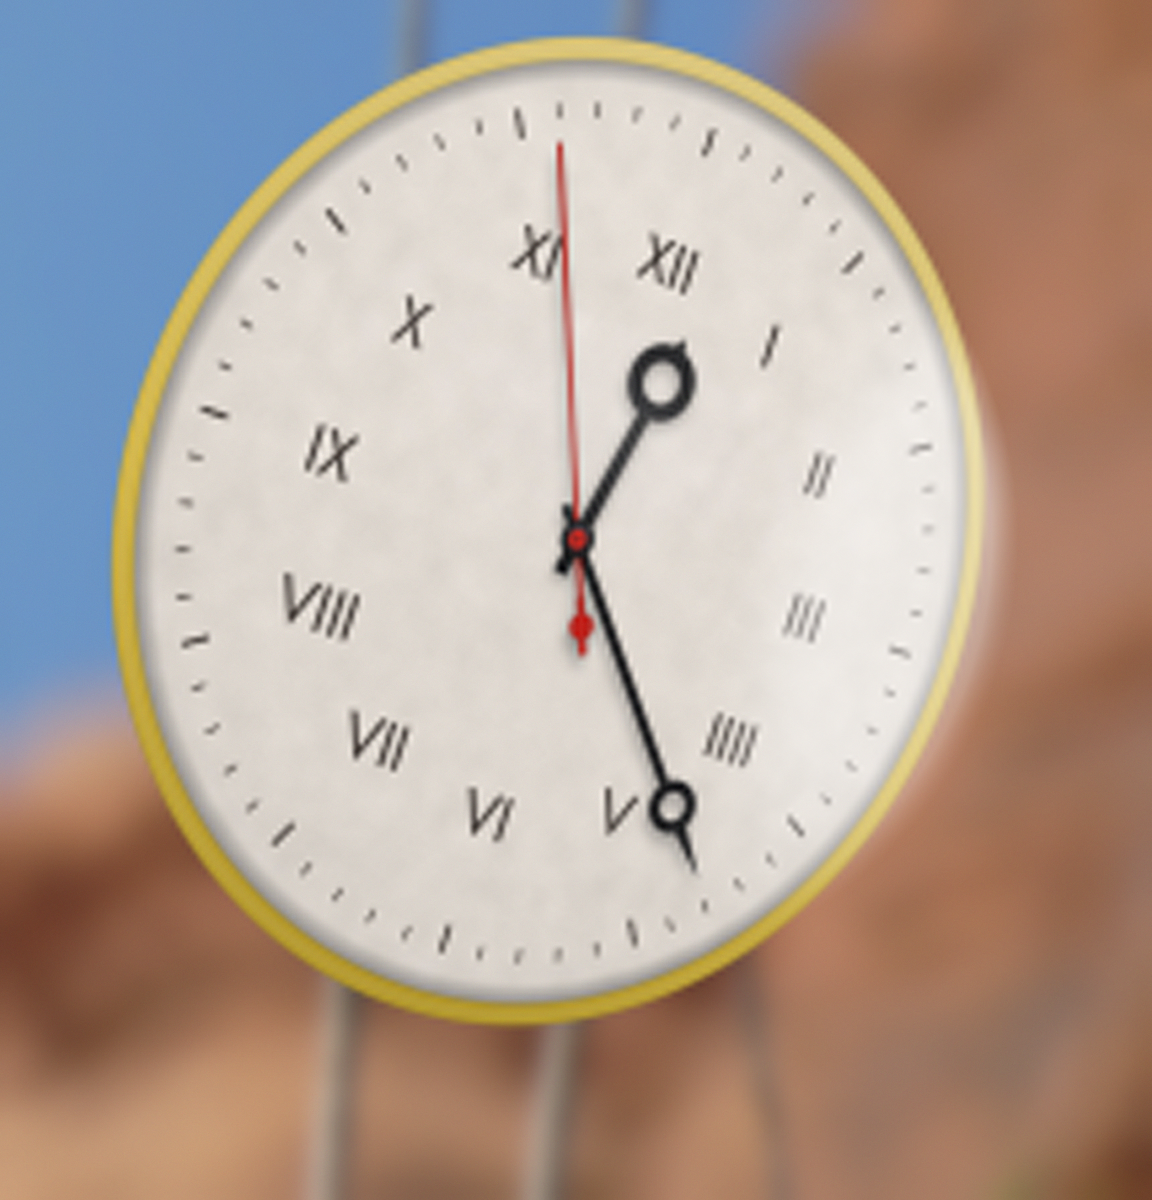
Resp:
**12:22:56**
